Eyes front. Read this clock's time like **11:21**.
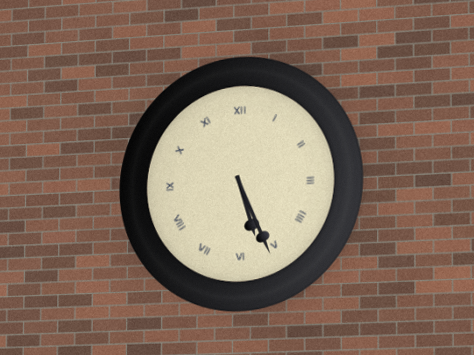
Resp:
**5:26**
